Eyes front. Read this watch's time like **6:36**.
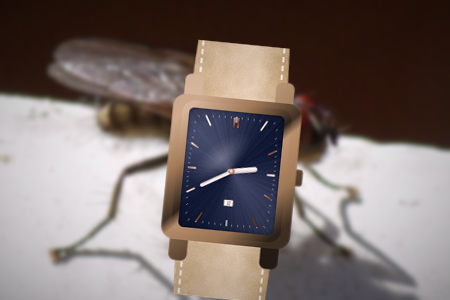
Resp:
**2:40**
